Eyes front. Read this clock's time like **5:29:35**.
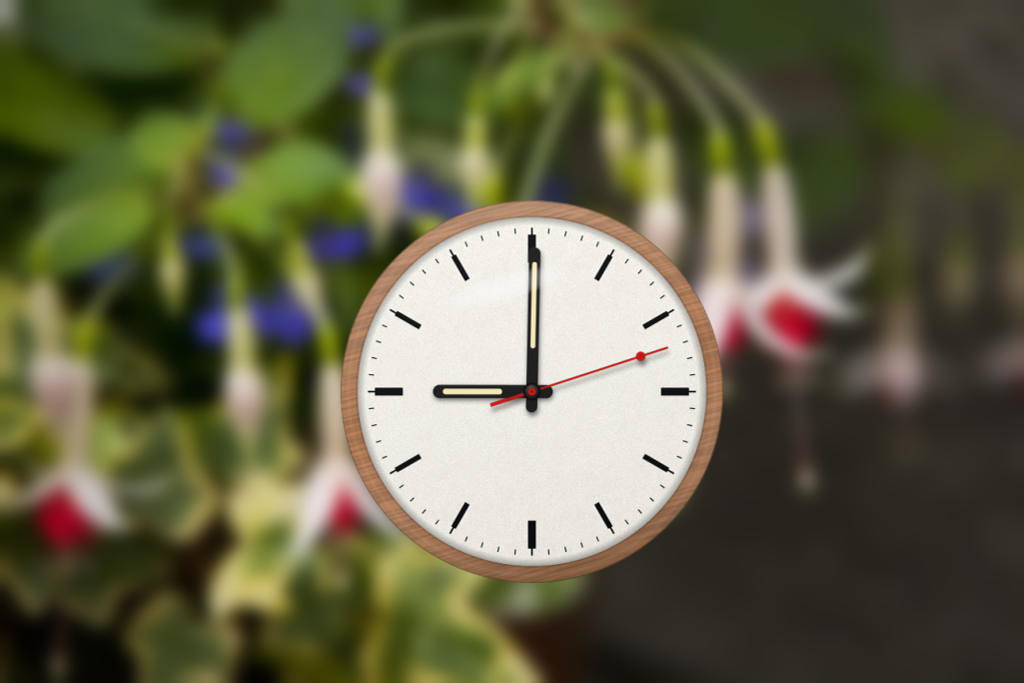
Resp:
**9:00:12**
